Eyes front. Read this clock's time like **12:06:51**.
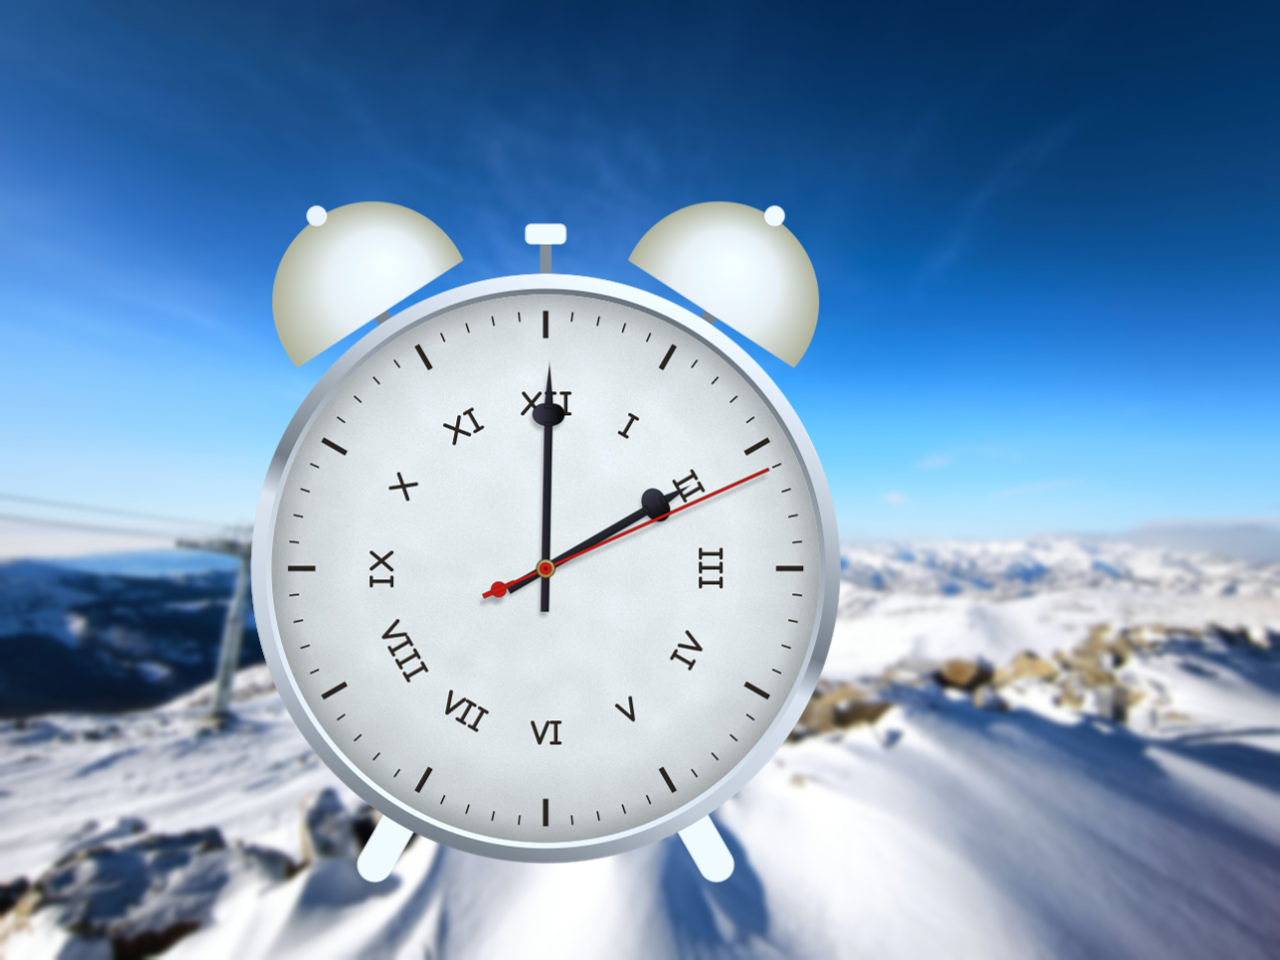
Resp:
**2:00:11**
